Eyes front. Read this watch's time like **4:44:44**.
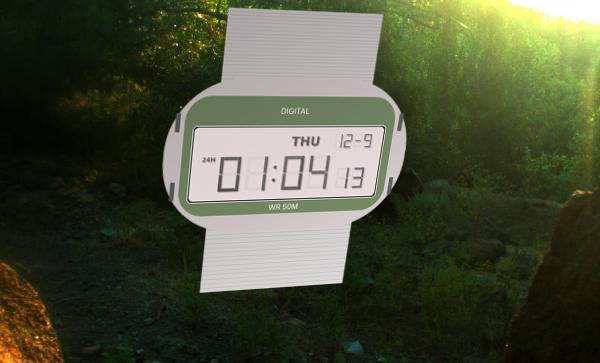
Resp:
**1:04:13**
